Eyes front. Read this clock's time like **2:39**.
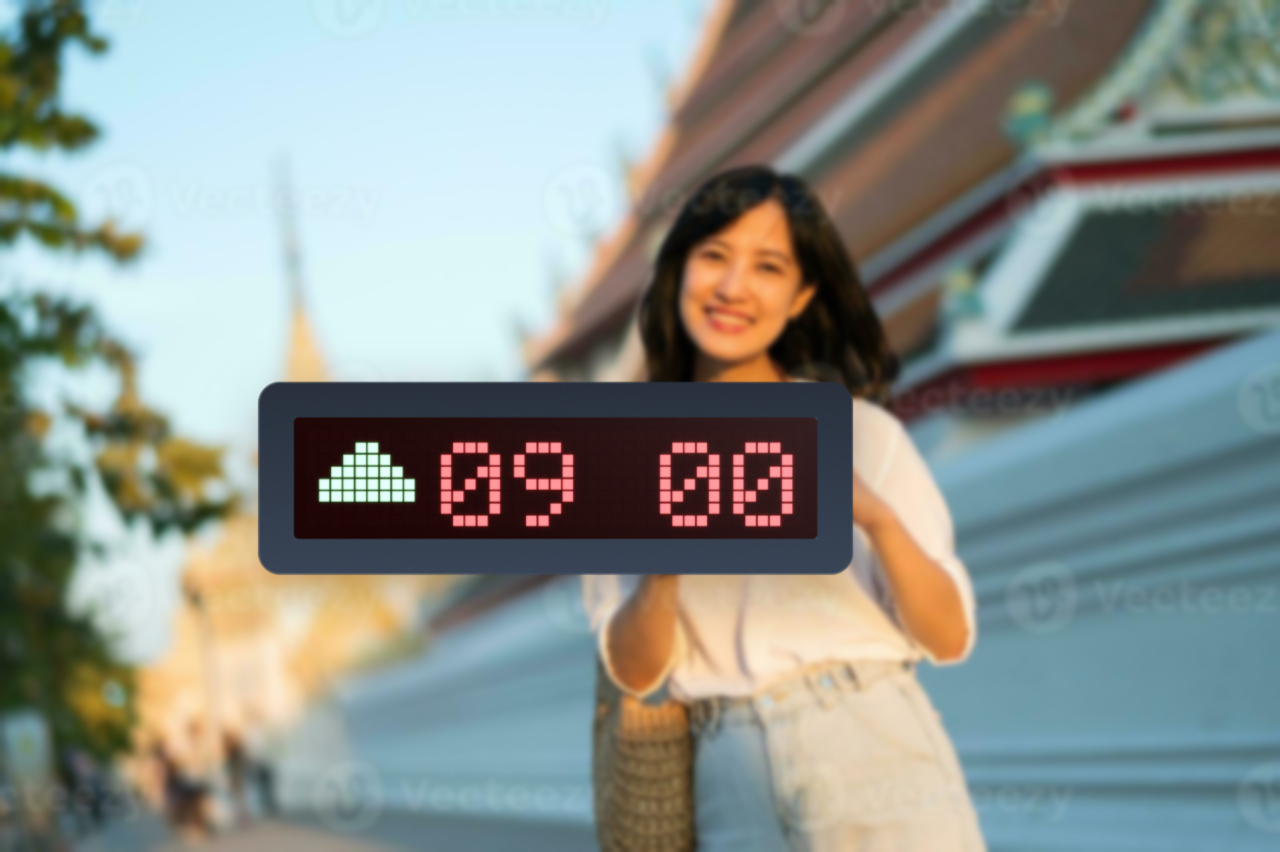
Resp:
**9:00**
